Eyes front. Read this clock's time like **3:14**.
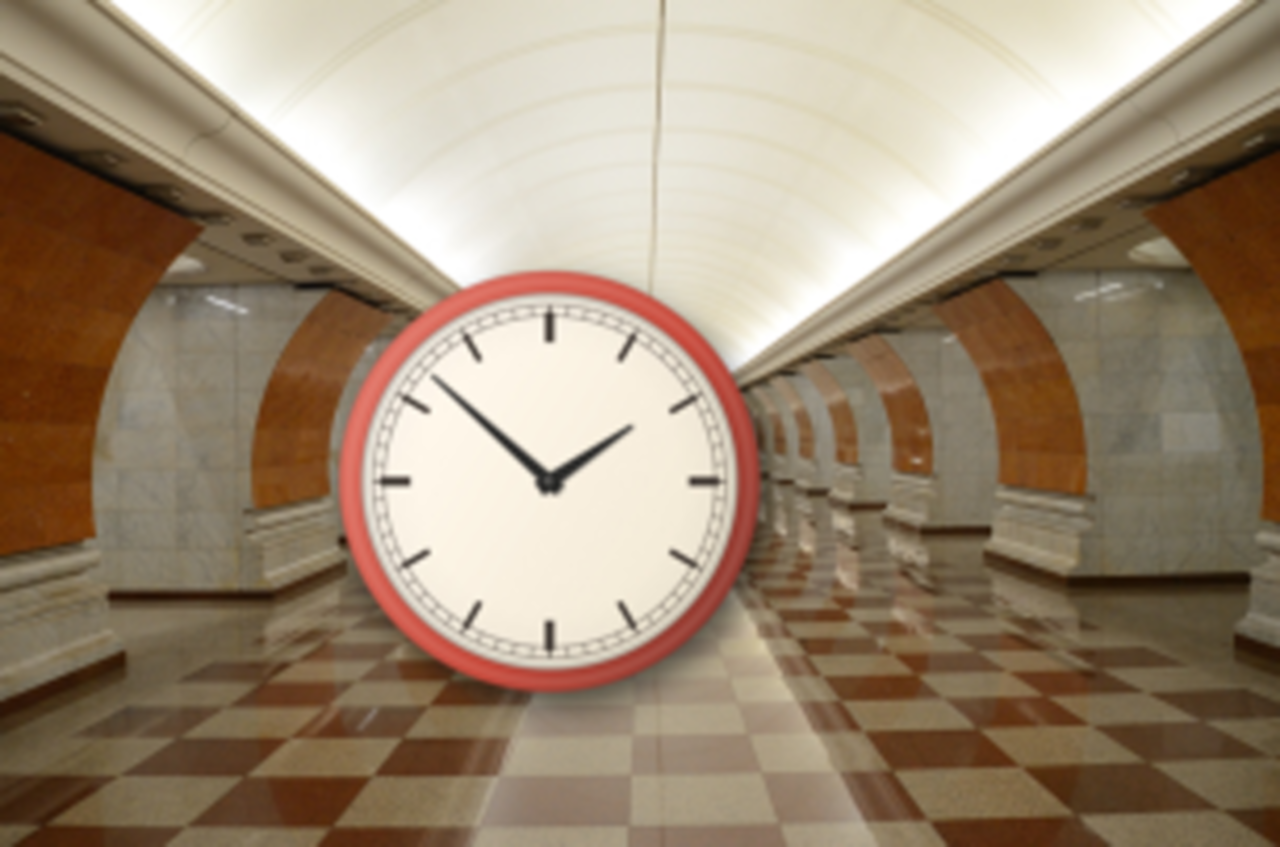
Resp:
**1:52**
